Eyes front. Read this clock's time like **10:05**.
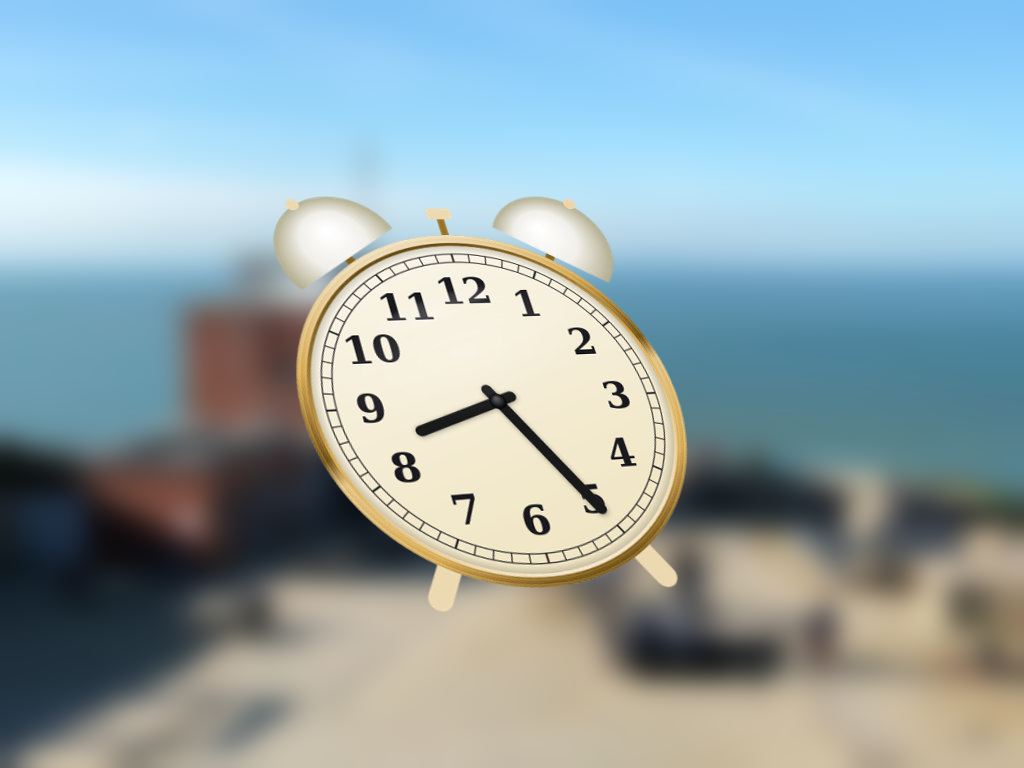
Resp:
**8:25**
